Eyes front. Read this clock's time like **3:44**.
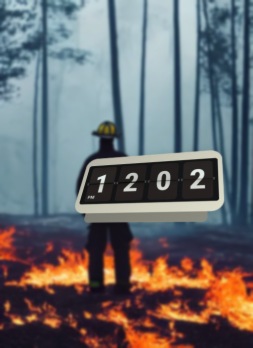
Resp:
**12:02**
